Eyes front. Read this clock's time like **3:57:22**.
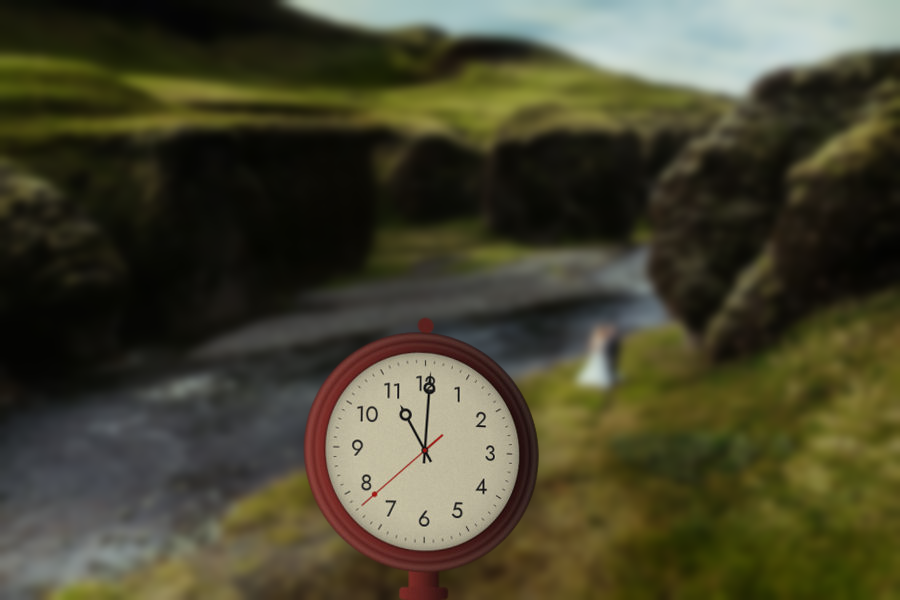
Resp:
**11:00:38**
